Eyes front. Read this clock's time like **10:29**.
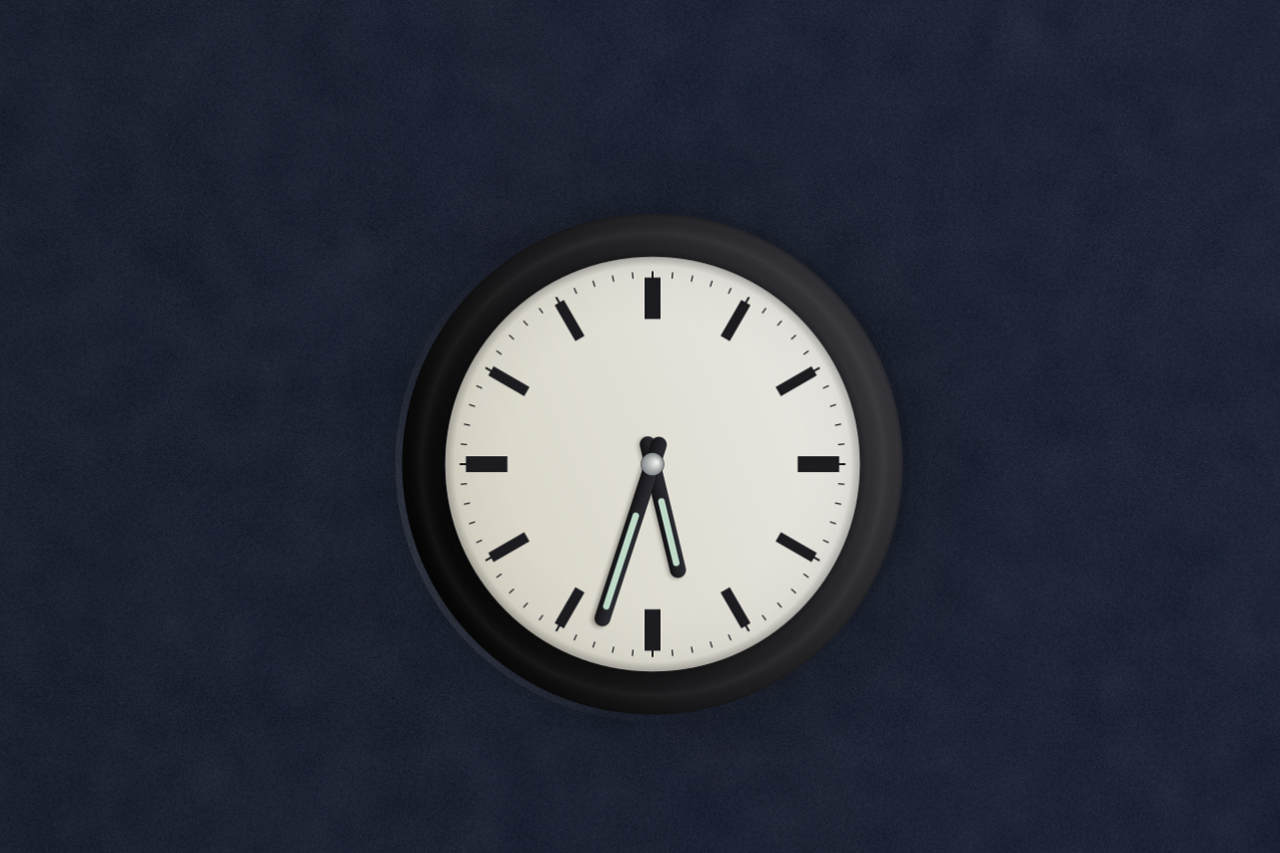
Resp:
**5:33**
